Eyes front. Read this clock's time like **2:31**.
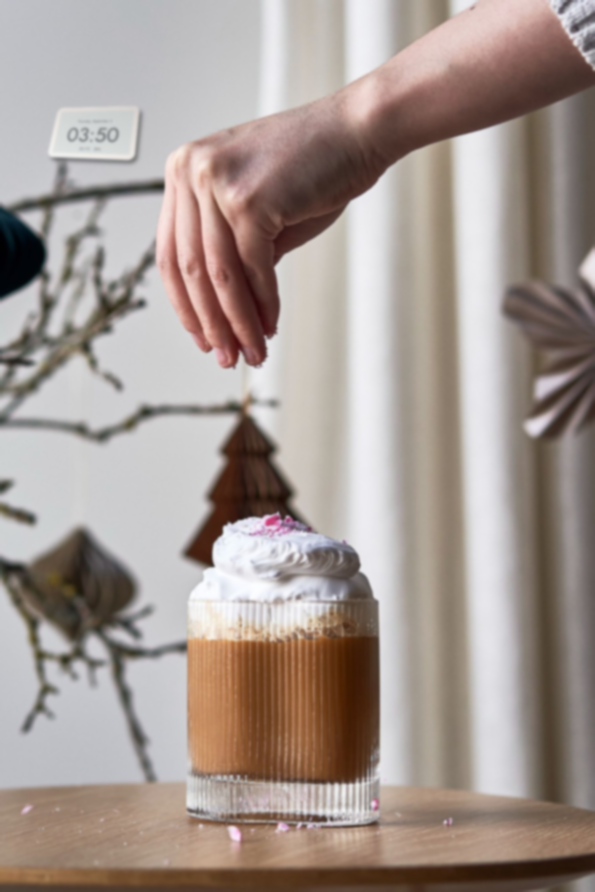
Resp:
**3:50**
